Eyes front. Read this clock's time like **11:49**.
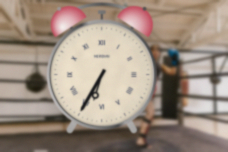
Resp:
**6:35**
